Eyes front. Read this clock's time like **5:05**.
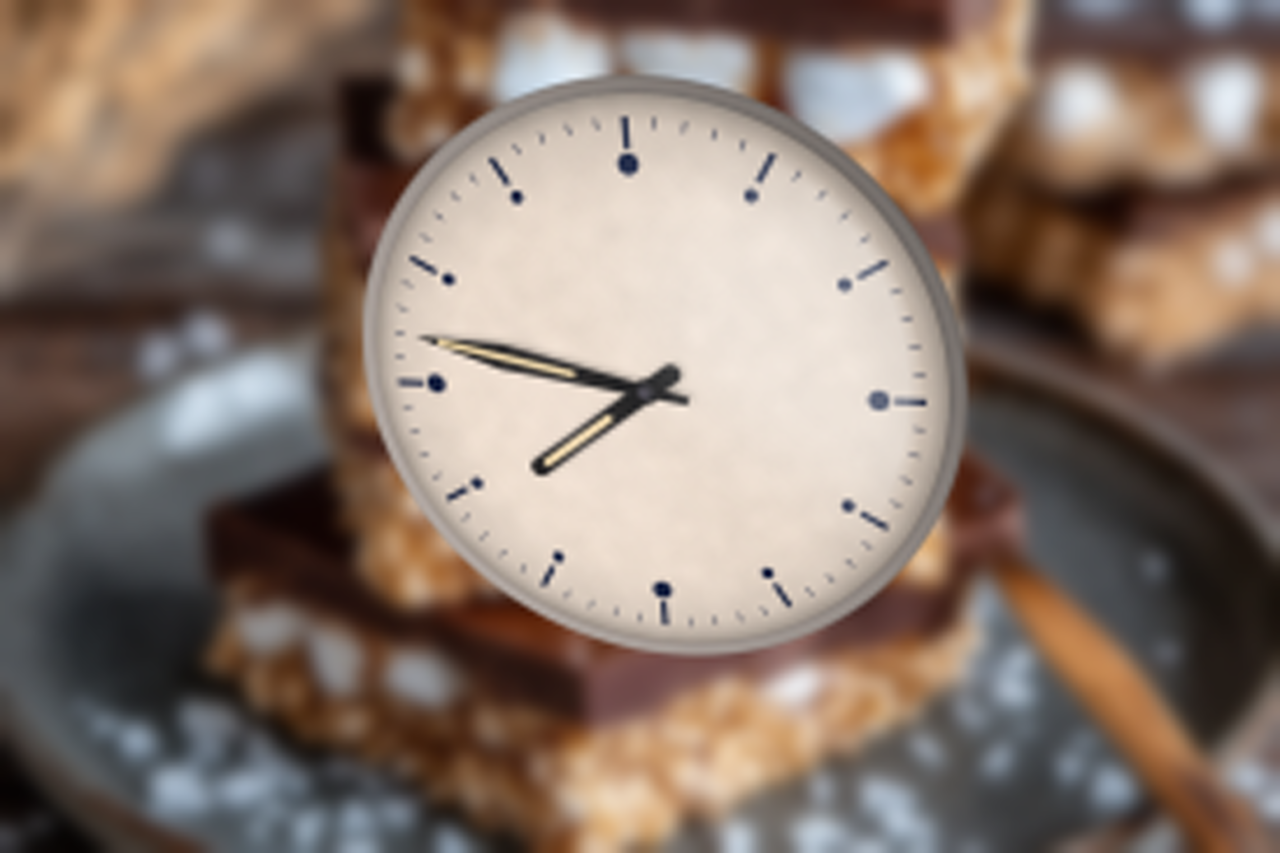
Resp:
**7:47**
